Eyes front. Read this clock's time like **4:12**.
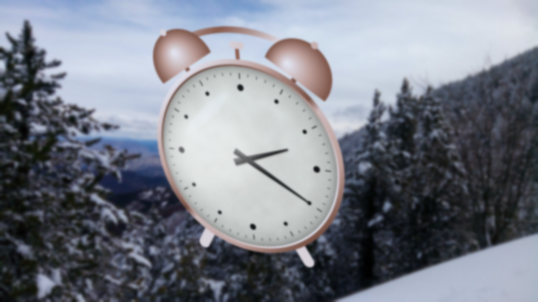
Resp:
**2:20**
